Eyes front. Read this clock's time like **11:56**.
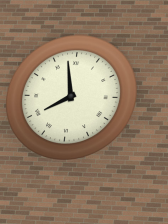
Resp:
**7:58**
